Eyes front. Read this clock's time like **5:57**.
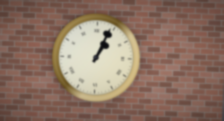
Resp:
**1:04**
